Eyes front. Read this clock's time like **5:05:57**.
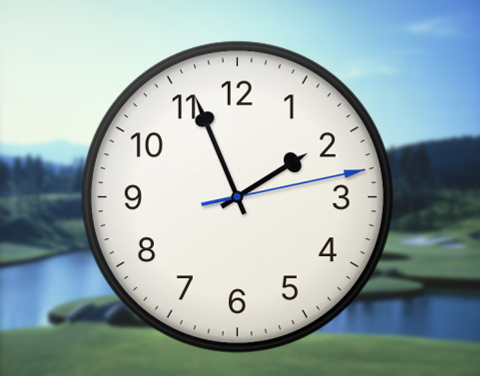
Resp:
**1:56:13**
